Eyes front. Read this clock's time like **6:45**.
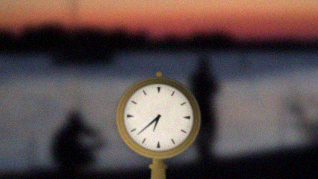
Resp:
**6:38**
